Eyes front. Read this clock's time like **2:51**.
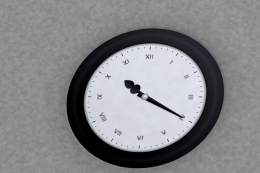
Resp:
**10:20**
